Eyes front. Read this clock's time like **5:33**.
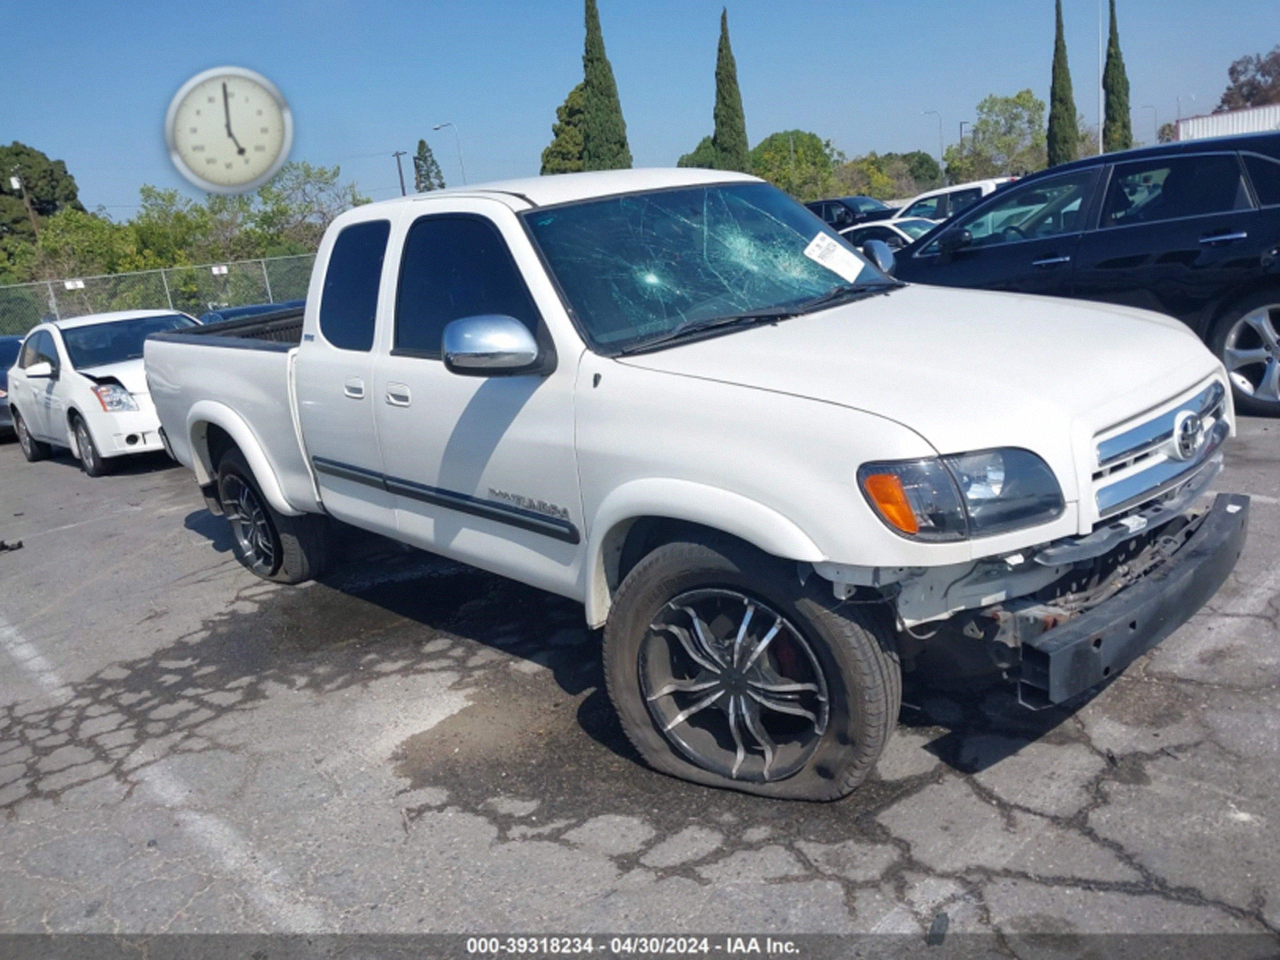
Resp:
**4:59**
